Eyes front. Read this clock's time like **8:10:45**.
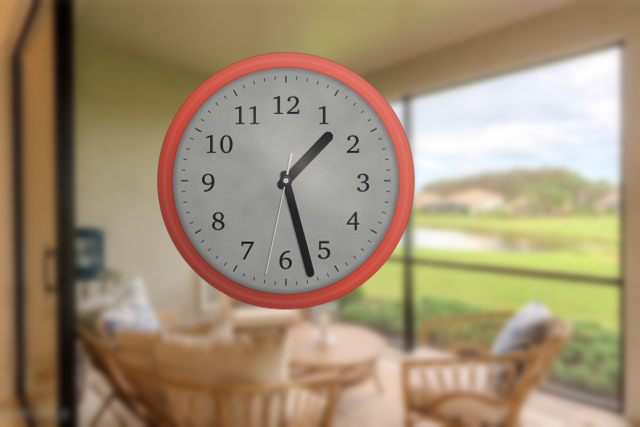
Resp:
**1:27:32**
